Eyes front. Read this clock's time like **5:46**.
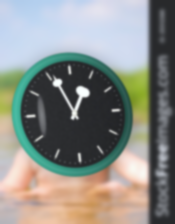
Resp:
**12:56**
